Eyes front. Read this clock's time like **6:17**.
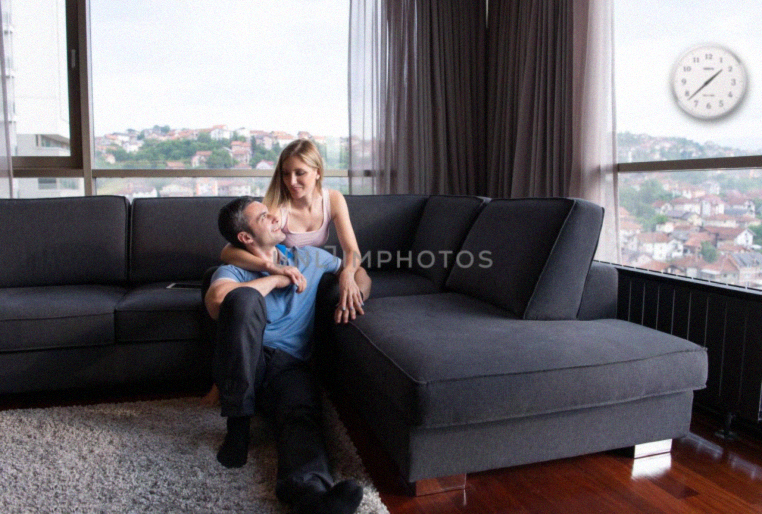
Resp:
**1:38**
